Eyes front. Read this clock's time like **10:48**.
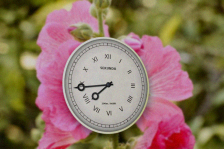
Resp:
**7:44**
